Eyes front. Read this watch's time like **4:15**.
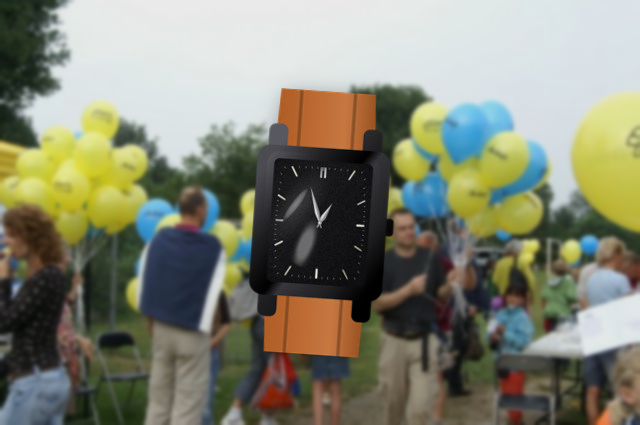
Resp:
**12:57**
